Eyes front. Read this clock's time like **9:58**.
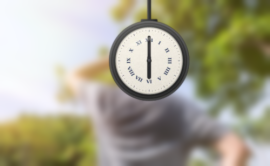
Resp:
**6:00**
